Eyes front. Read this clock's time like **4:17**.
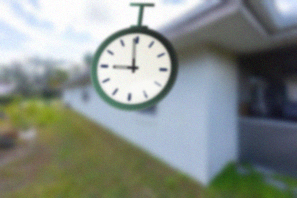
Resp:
**8:59**
